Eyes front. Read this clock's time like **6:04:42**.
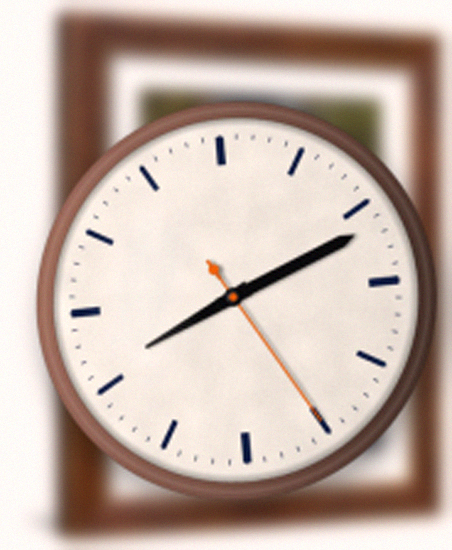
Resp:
**8:11:25**
